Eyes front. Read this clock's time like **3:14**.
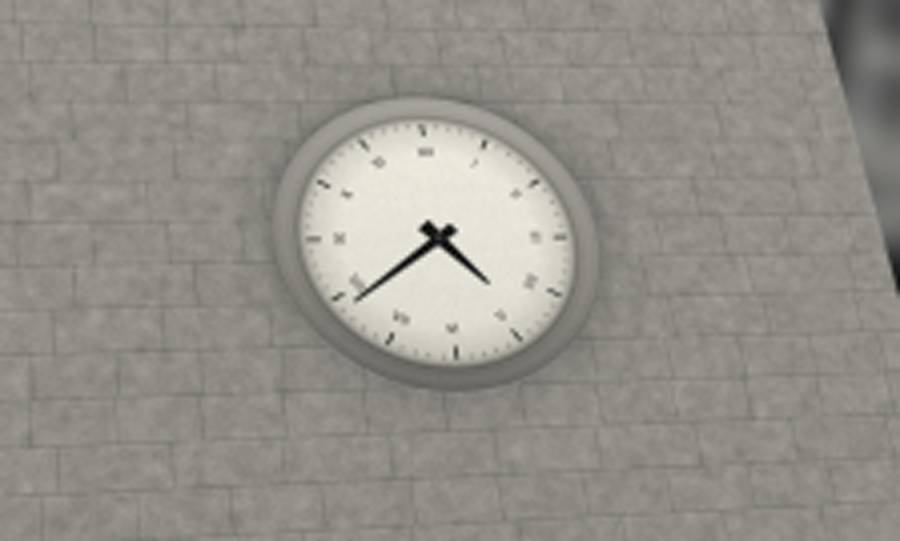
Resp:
**4:39**
